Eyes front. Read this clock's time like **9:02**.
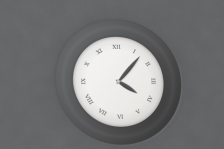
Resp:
**4:07**
